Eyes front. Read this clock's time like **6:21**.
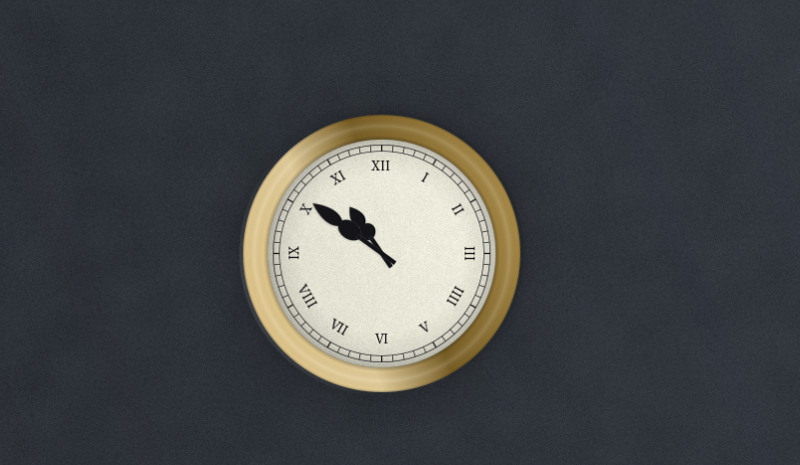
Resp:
**10:51**
